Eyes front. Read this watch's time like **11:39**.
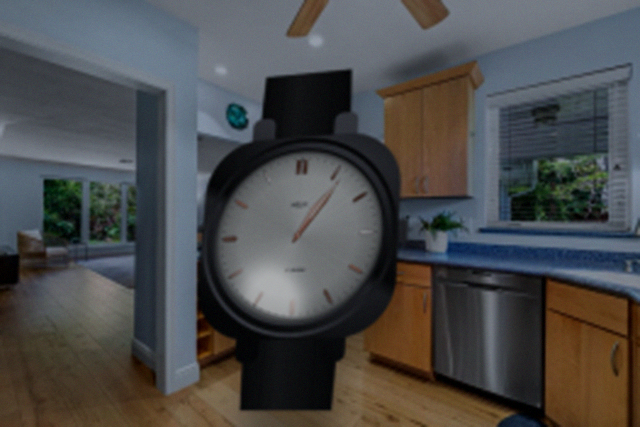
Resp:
**1:06**
